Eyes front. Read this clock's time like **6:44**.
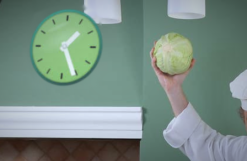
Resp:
**1:26**
